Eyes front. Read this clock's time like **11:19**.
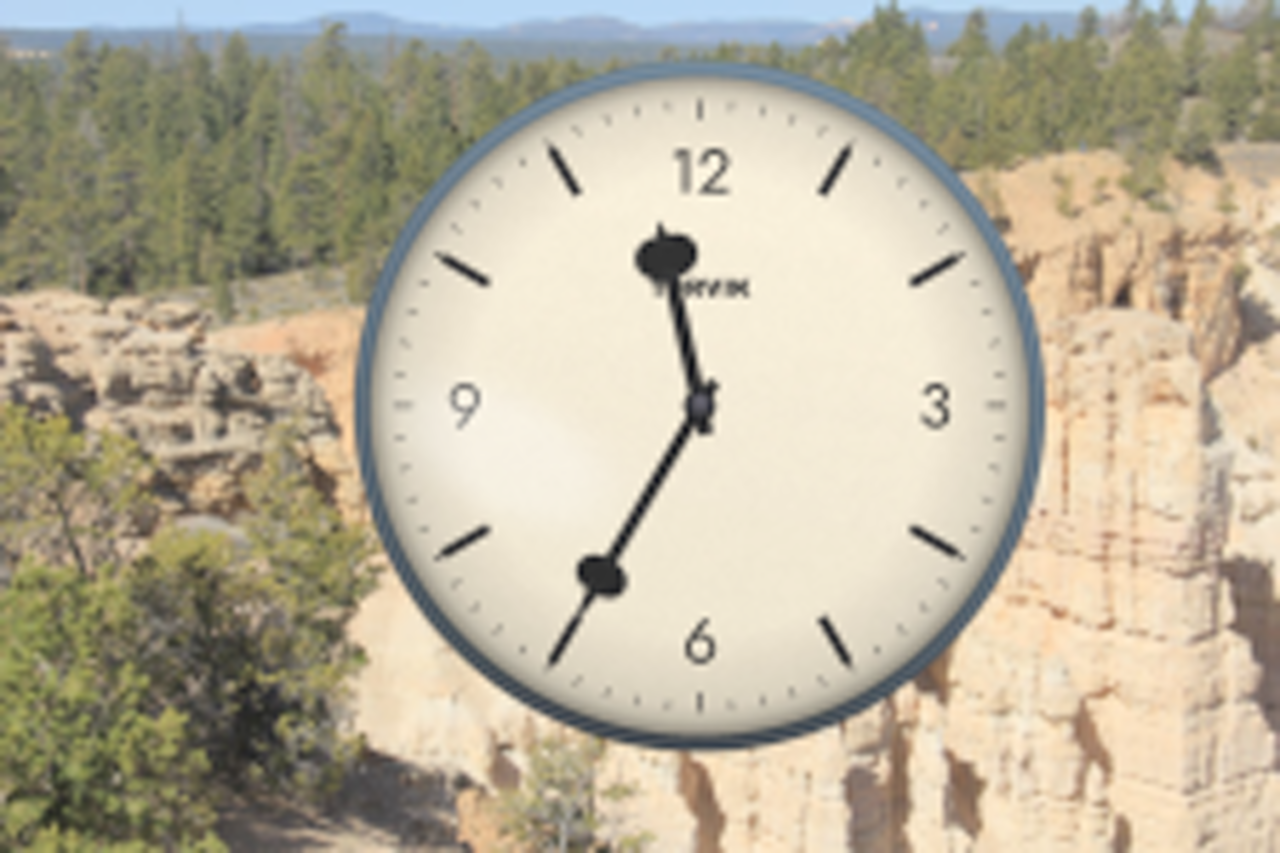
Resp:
**11:35**
